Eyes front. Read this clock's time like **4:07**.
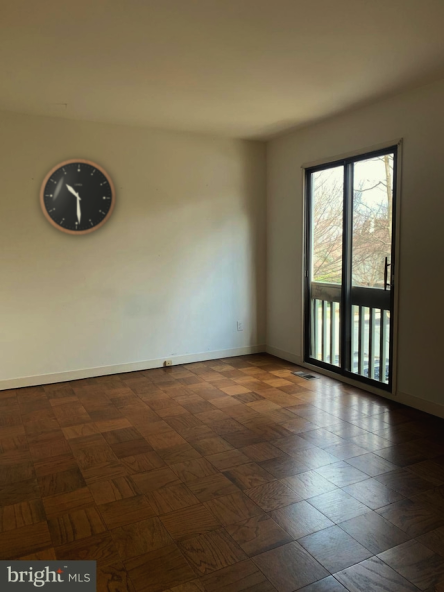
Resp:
**10:29**
